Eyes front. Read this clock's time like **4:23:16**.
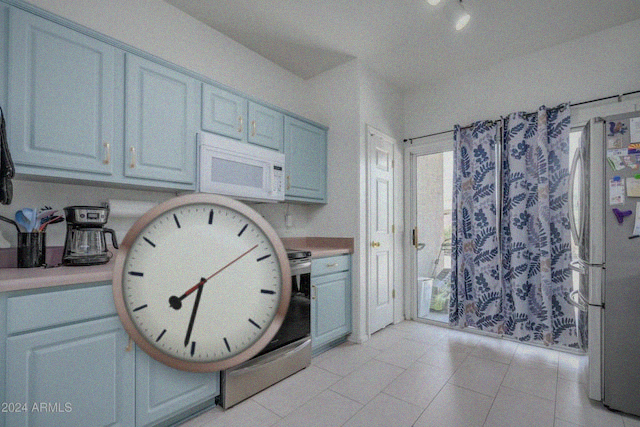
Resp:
**7:31:08**
